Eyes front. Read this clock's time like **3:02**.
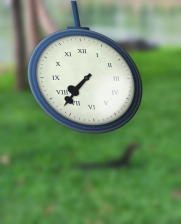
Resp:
**7:37**
